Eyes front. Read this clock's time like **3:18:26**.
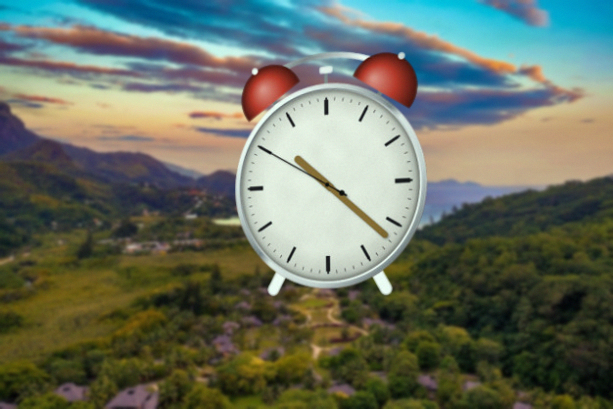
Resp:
**10:21:50**
